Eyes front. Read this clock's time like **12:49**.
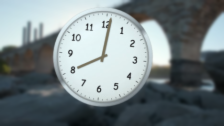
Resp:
**8:01**
